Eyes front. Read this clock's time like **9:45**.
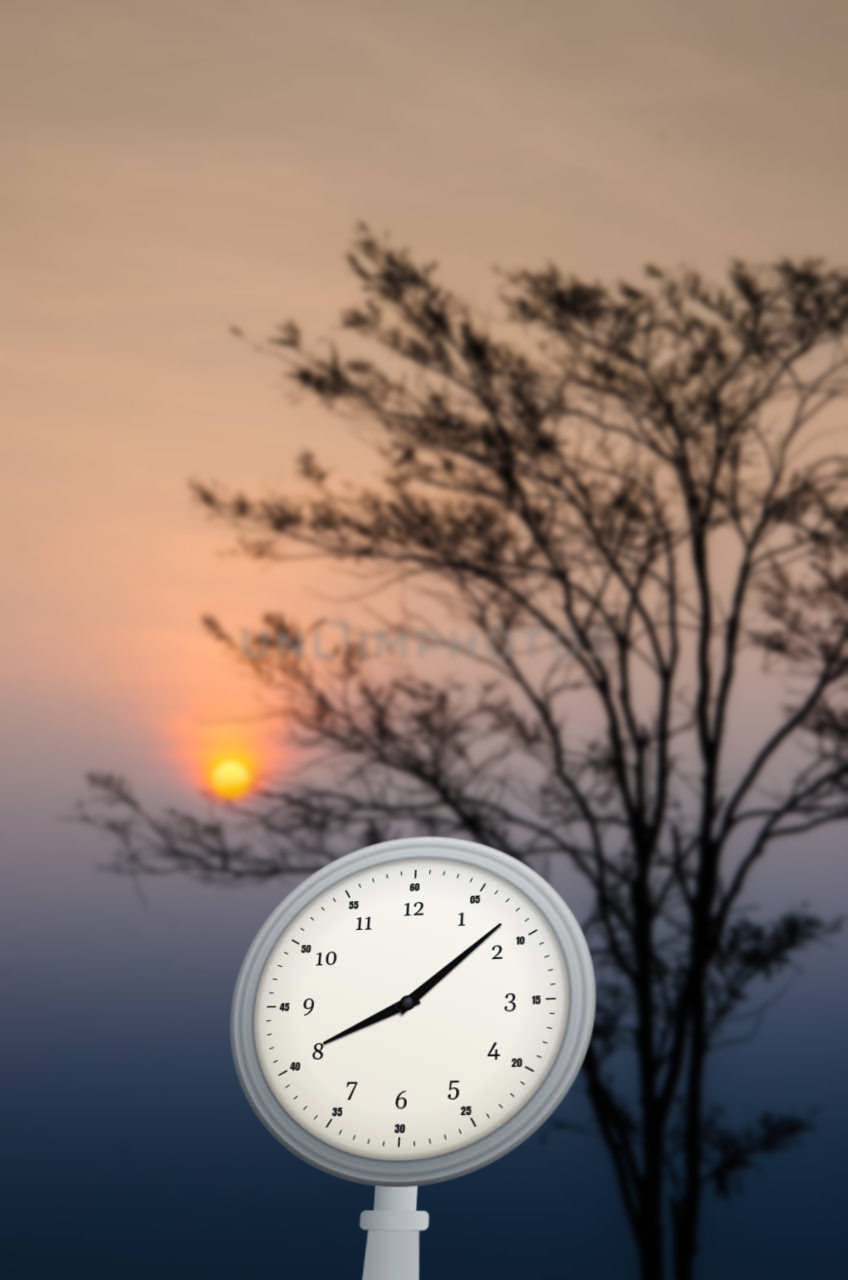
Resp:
**8:08**
